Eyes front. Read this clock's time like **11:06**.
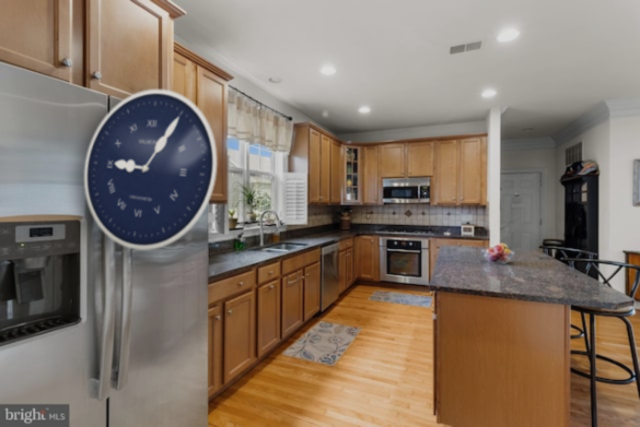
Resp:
**9:05**
